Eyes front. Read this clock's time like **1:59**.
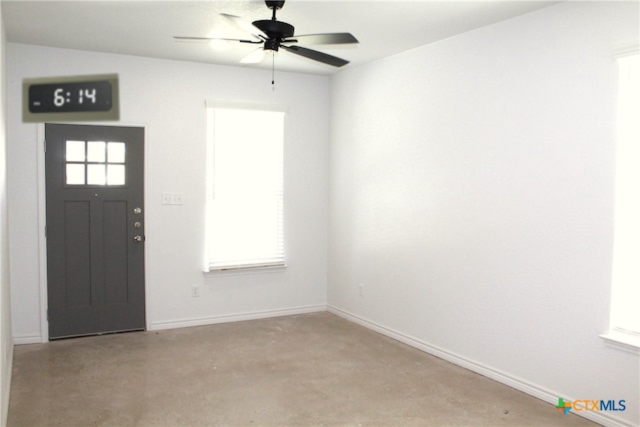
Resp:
**6:14**
